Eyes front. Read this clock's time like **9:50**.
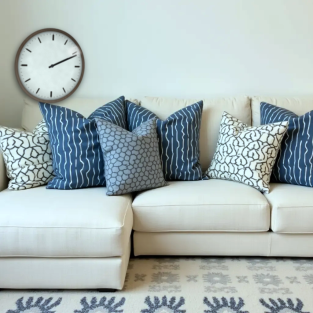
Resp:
**2:11**
